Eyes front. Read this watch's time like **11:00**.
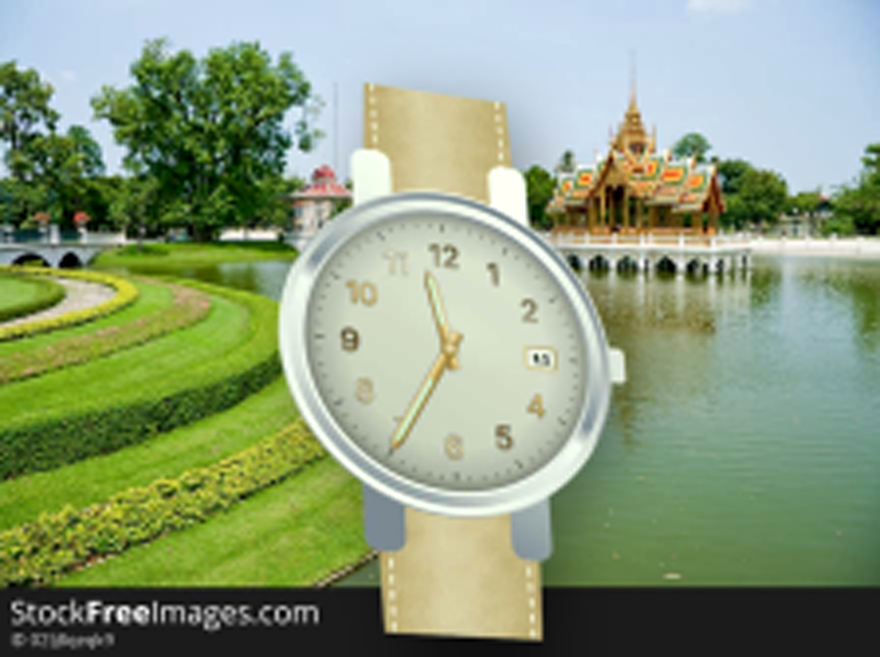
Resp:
**11:35**
